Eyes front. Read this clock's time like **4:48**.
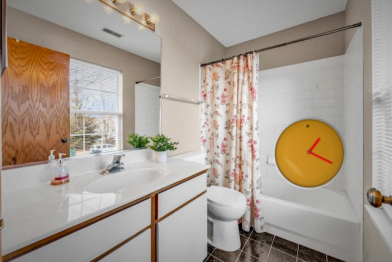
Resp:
**1:20**
